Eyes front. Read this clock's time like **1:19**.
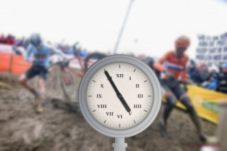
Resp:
**4:55**
